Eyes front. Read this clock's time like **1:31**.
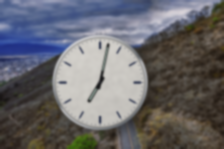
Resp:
**7:02**
